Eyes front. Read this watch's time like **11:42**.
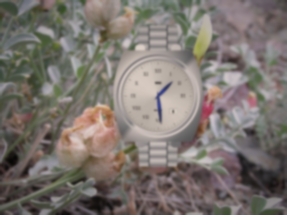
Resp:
**1:29**
